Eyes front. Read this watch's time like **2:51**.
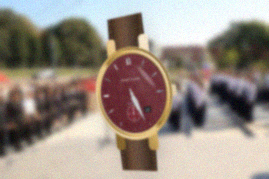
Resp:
**5:26**
